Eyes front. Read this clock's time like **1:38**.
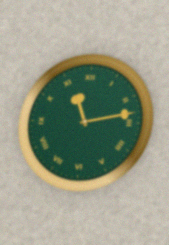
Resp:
**11:13**
